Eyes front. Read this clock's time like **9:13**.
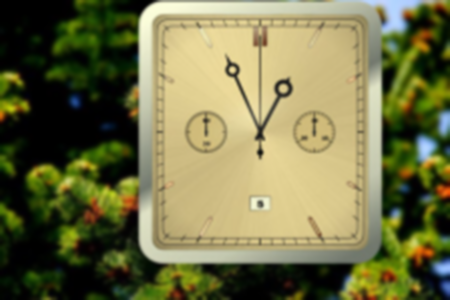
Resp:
**12:56**
